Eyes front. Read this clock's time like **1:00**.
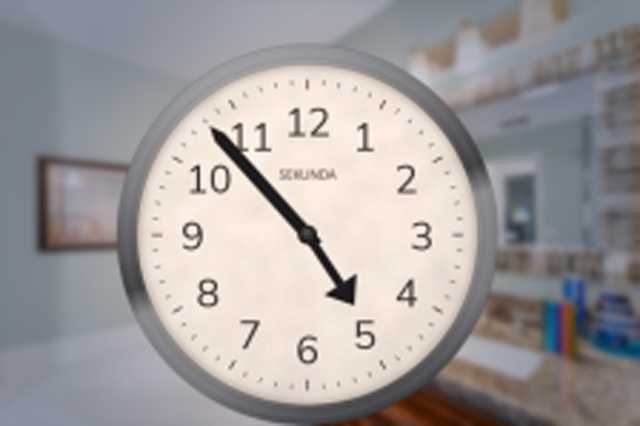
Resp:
**4:53**
